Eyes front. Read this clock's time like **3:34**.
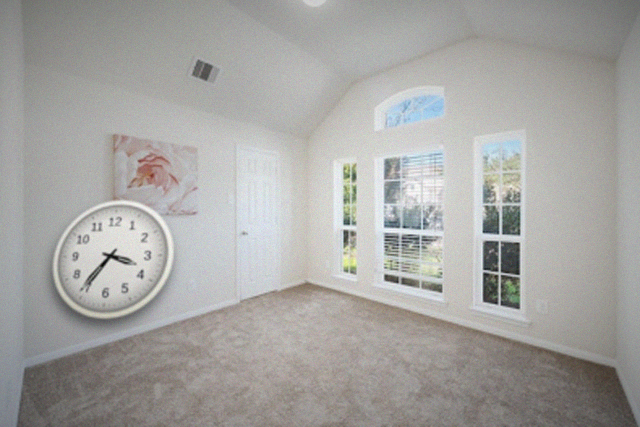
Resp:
**3:36**
